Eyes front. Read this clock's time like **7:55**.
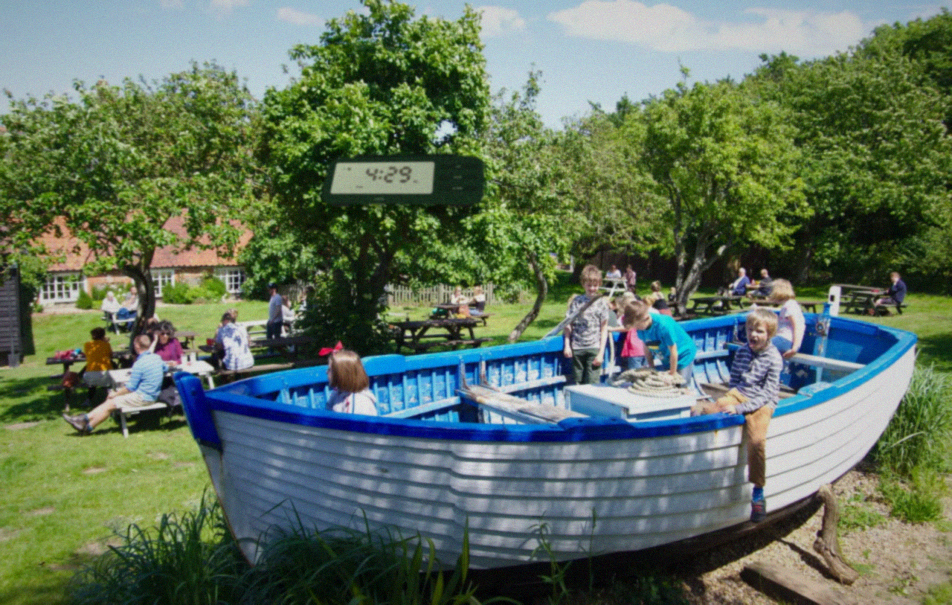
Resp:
**4:29**
